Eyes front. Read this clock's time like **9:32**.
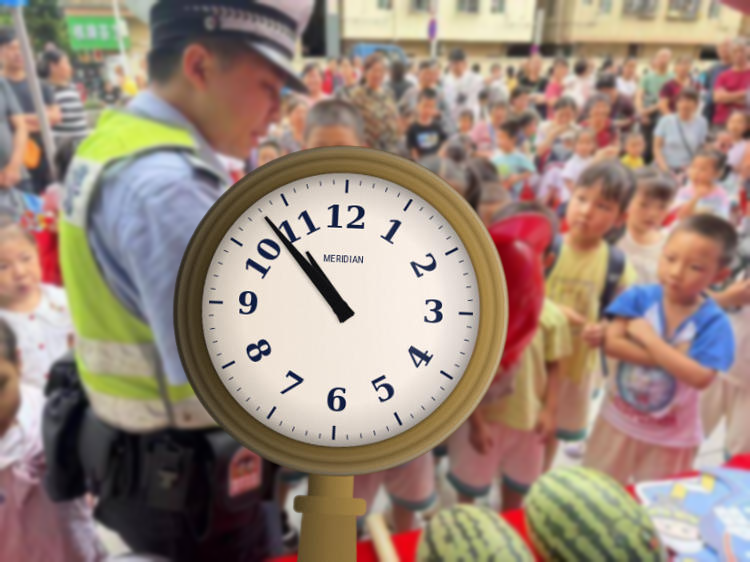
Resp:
**10:53**
